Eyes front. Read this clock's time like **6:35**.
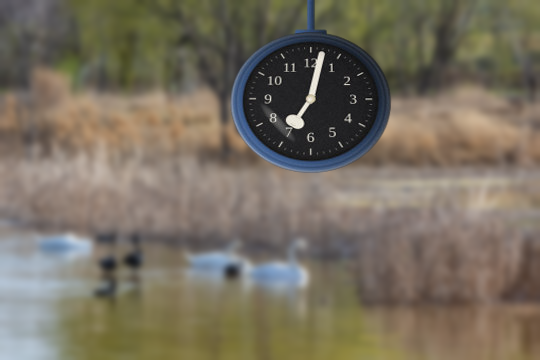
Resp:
**7:02**
